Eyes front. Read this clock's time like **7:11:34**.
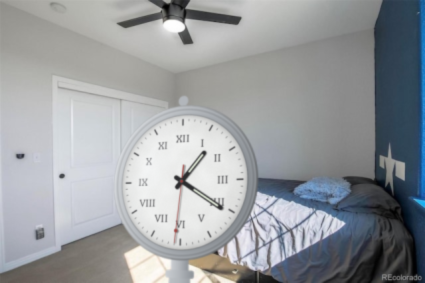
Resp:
**1:20:31**
